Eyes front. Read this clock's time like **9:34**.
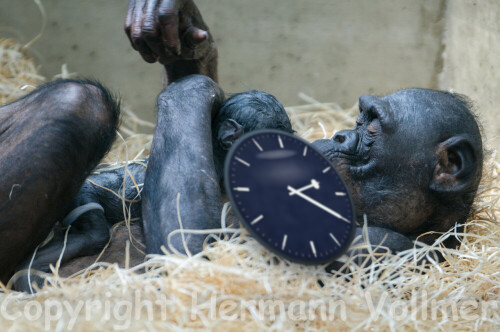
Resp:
**2:20**
